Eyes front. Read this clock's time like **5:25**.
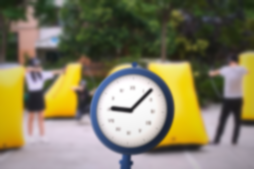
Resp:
**9:07**
